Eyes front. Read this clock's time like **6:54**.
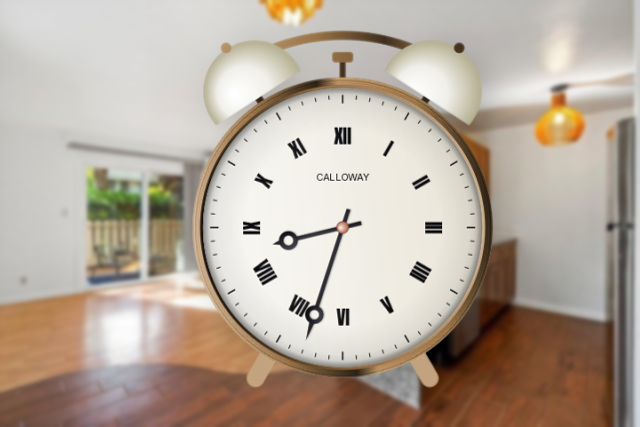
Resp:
**8:33**
